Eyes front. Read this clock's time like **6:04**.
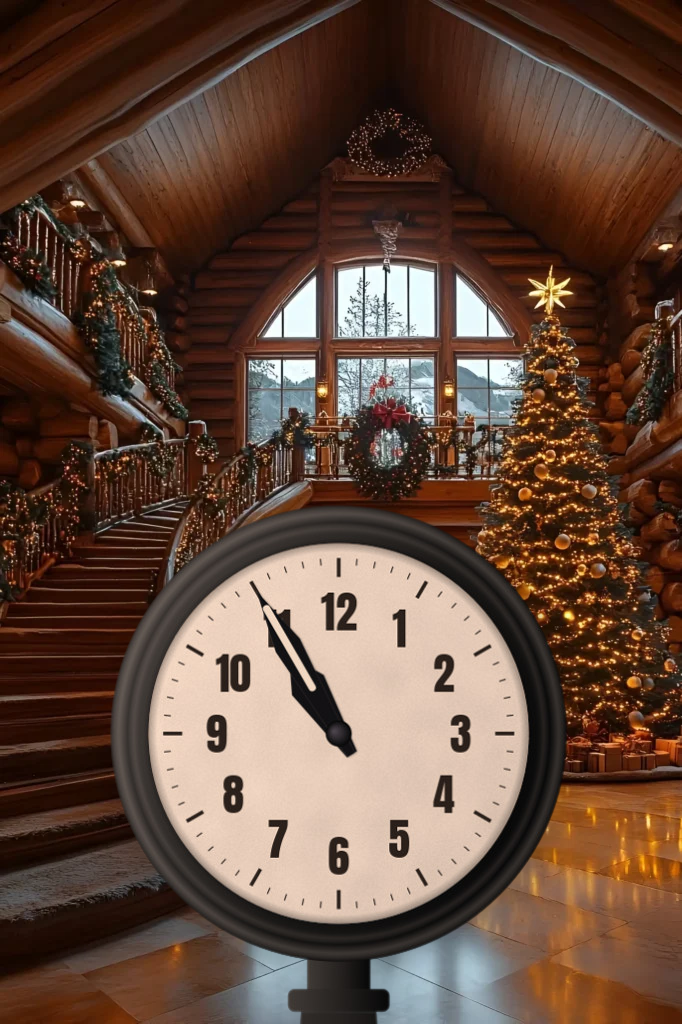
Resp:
**10:55**
